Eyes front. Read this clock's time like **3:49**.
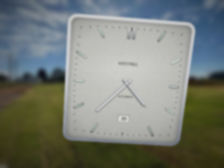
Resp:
**4:37**
